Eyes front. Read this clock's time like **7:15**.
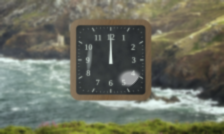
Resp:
**12:00**
